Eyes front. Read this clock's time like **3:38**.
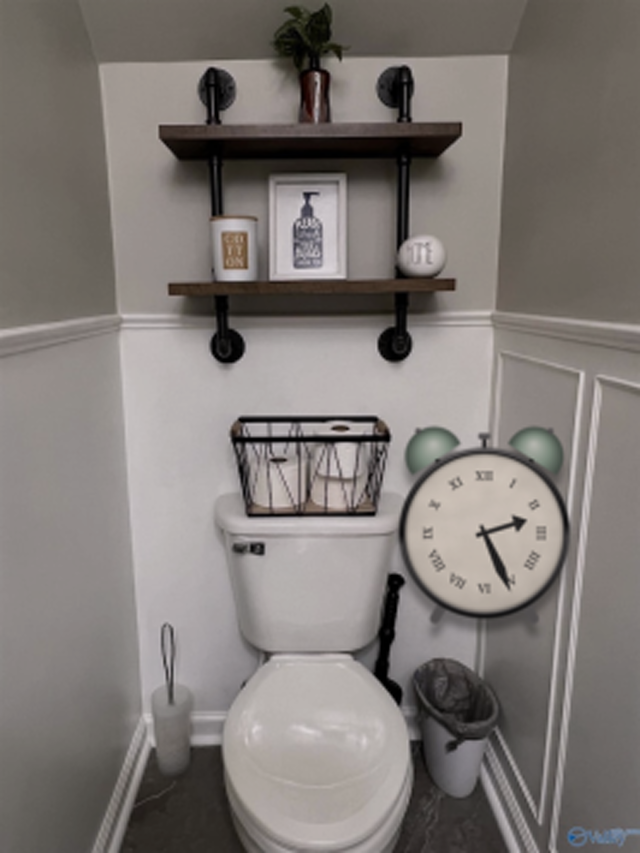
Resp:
**2:26**
